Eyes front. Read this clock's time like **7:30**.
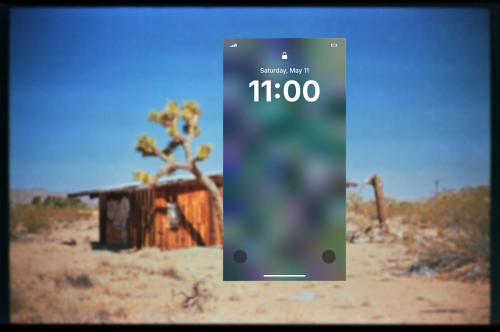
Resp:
**11:00**
